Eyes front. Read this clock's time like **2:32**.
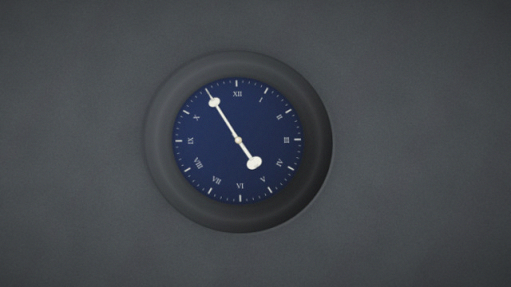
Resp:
**4:55**
